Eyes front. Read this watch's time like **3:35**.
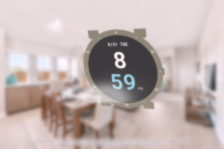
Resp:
**8:59**
